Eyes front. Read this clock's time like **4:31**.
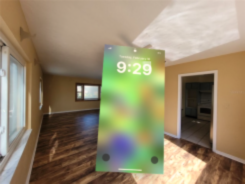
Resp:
**9:29**
